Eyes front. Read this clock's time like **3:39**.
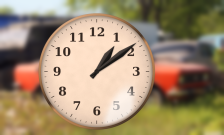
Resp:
**1:09**
